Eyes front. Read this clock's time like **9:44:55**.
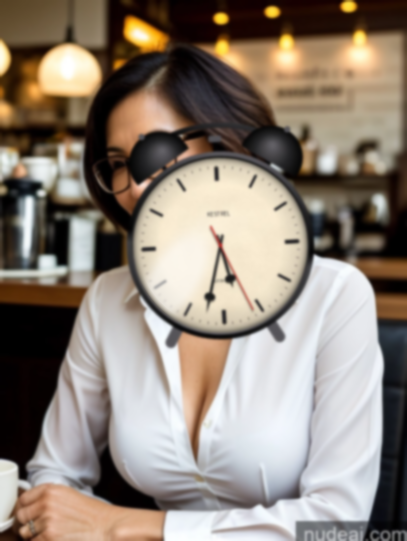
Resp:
**5:32:26**
